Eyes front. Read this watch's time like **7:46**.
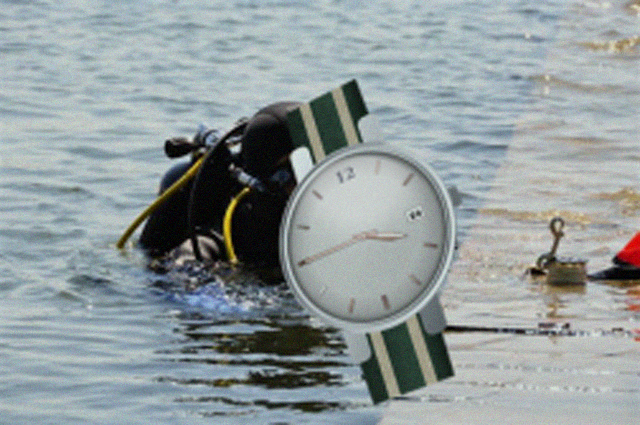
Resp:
**3:45**
